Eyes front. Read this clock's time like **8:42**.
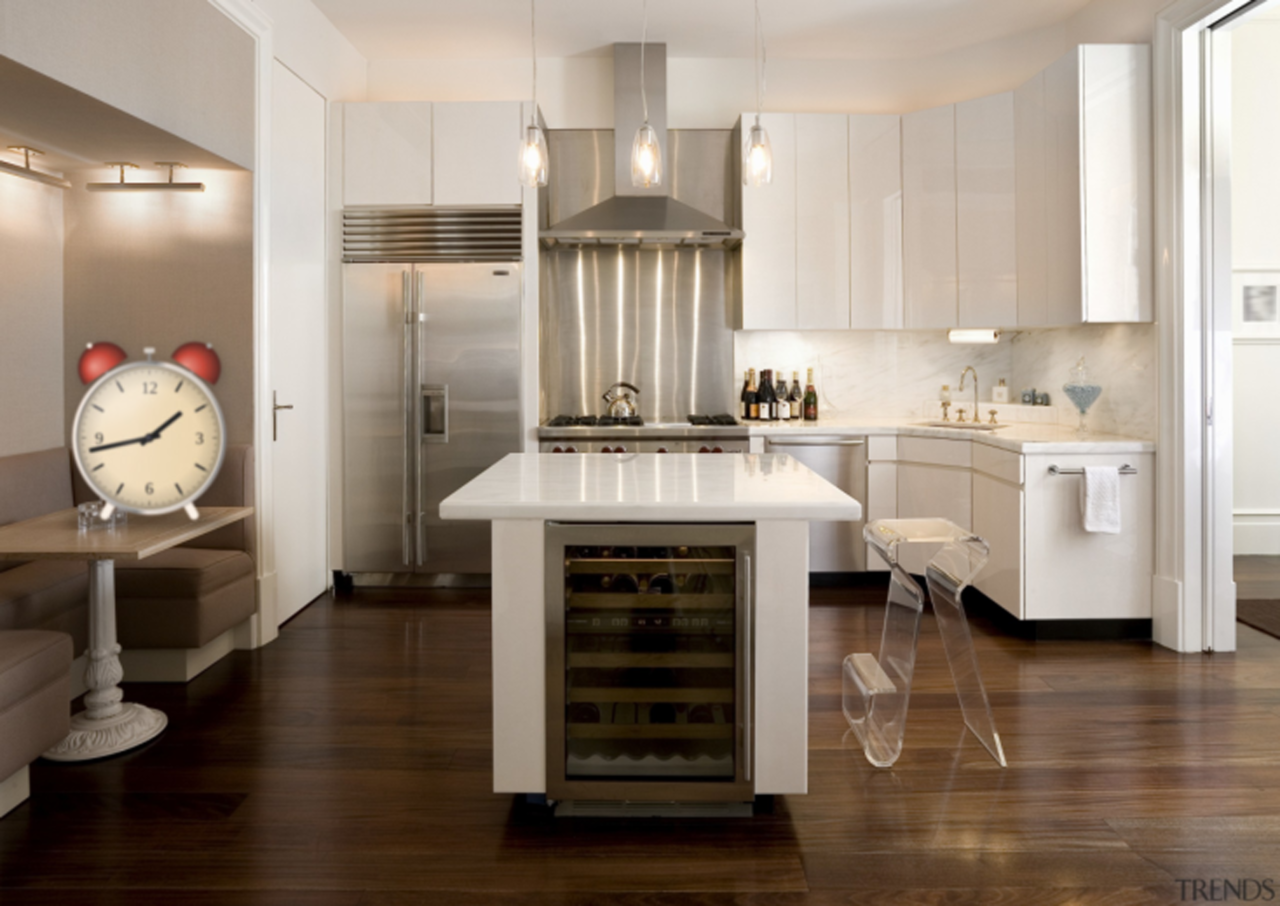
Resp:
**1:43**
